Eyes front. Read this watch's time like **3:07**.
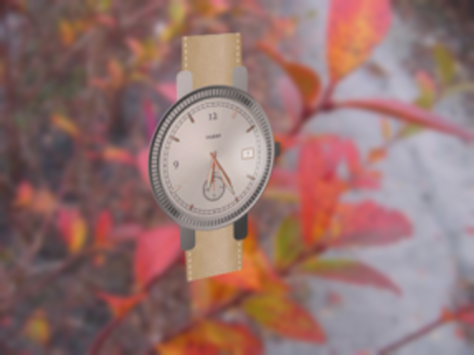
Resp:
**6:25**
